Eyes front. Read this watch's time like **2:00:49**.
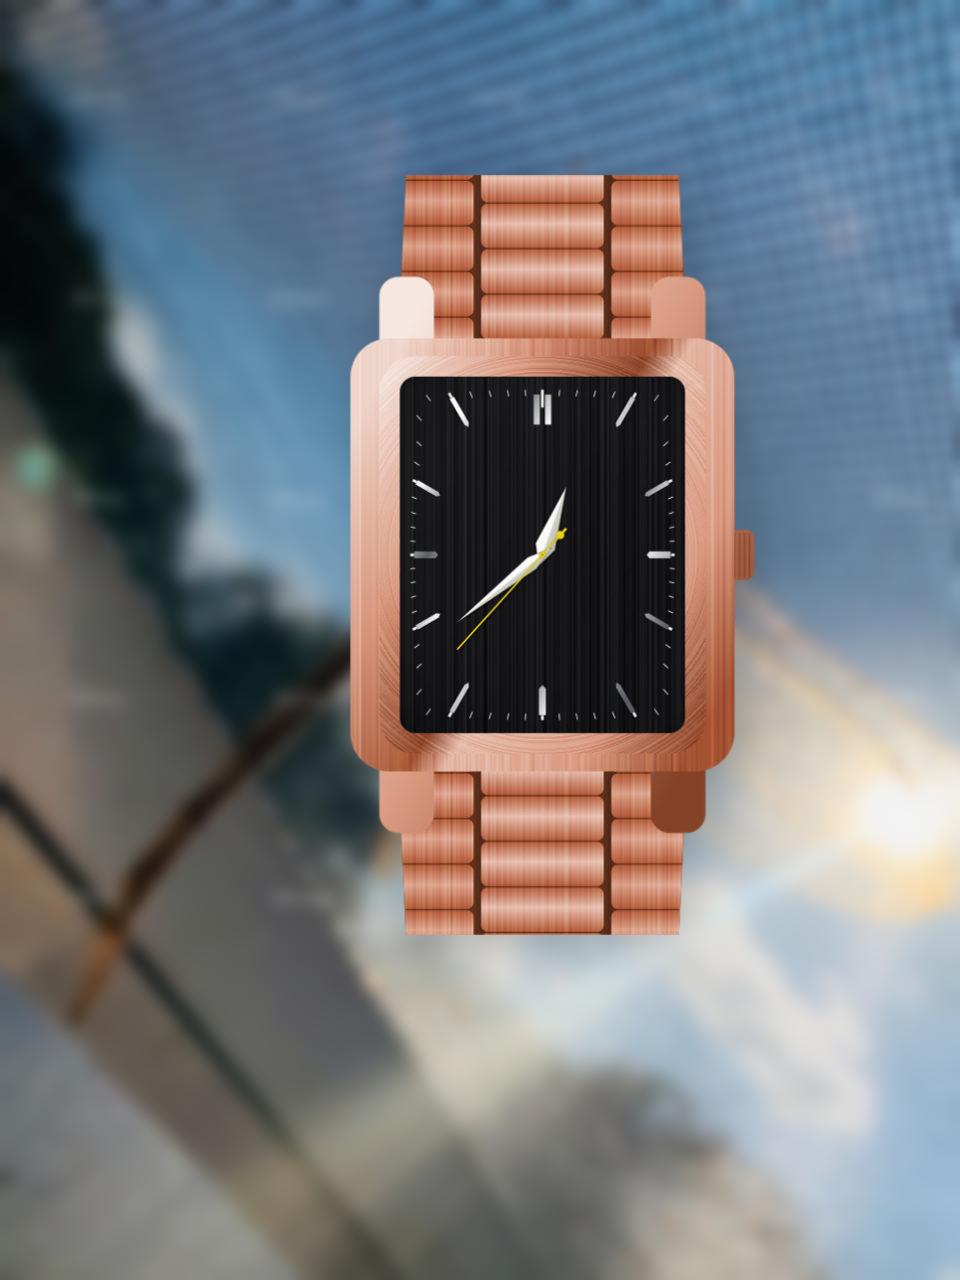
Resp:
**12:38:37**
